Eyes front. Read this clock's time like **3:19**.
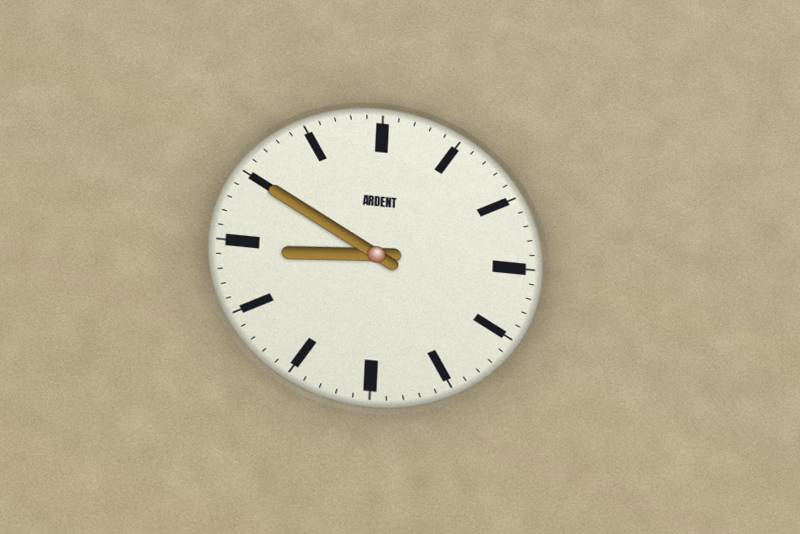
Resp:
**8:50**
